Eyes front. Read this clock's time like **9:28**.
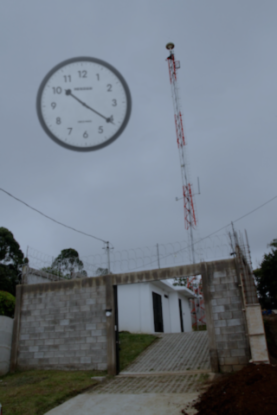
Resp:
**10:21**
